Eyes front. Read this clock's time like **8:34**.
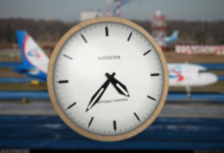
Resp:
**4:37**
